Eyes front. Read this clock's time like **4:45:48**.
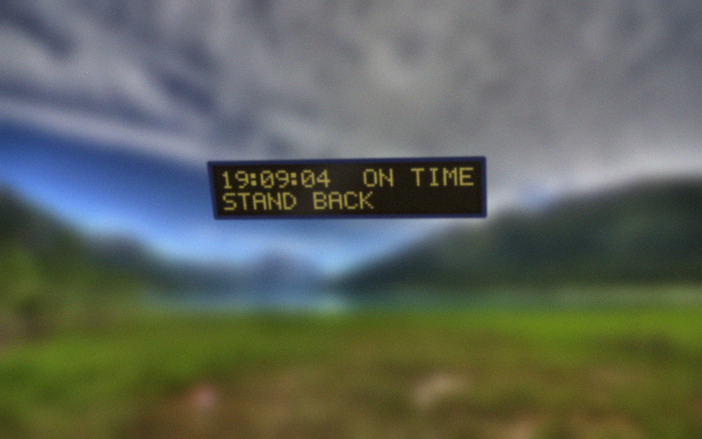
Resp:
**19:09:04**
